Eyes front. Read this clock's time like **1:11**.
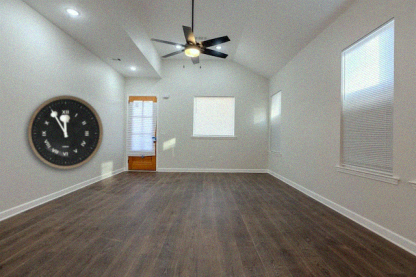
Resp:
**11:55**
